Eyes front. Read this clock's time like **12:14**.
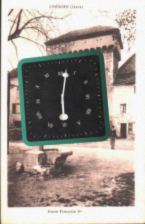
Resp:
**6:02**
